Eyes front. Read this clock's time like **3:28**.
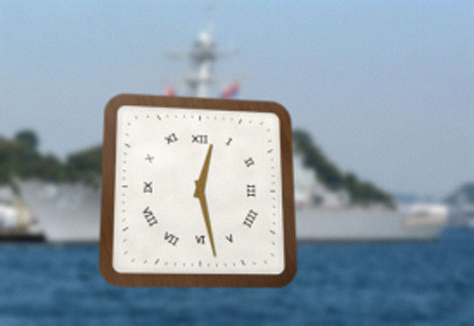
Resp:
**12:28**
